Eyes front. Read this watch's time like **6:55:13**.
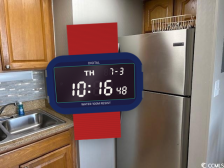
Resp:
**10:16:48**
